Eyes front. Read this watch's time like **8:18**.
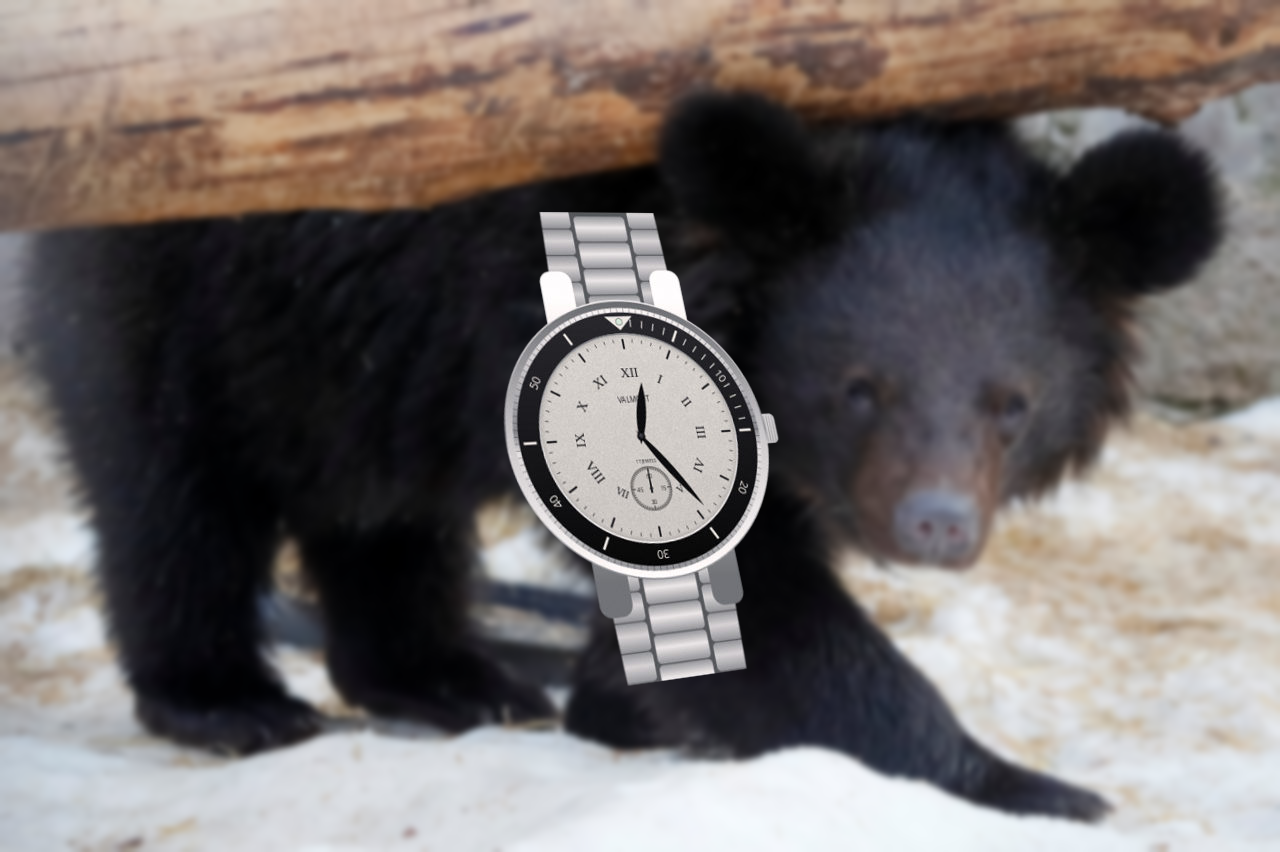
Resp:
**12:24**
